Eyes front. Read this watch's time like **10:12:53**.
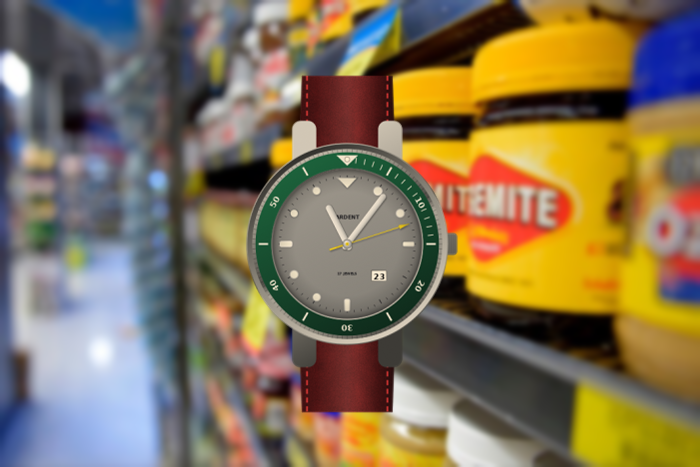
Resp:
**11:06:12**
